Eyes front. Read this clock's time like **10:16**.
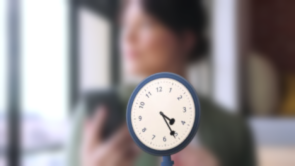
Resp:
**4:26**
